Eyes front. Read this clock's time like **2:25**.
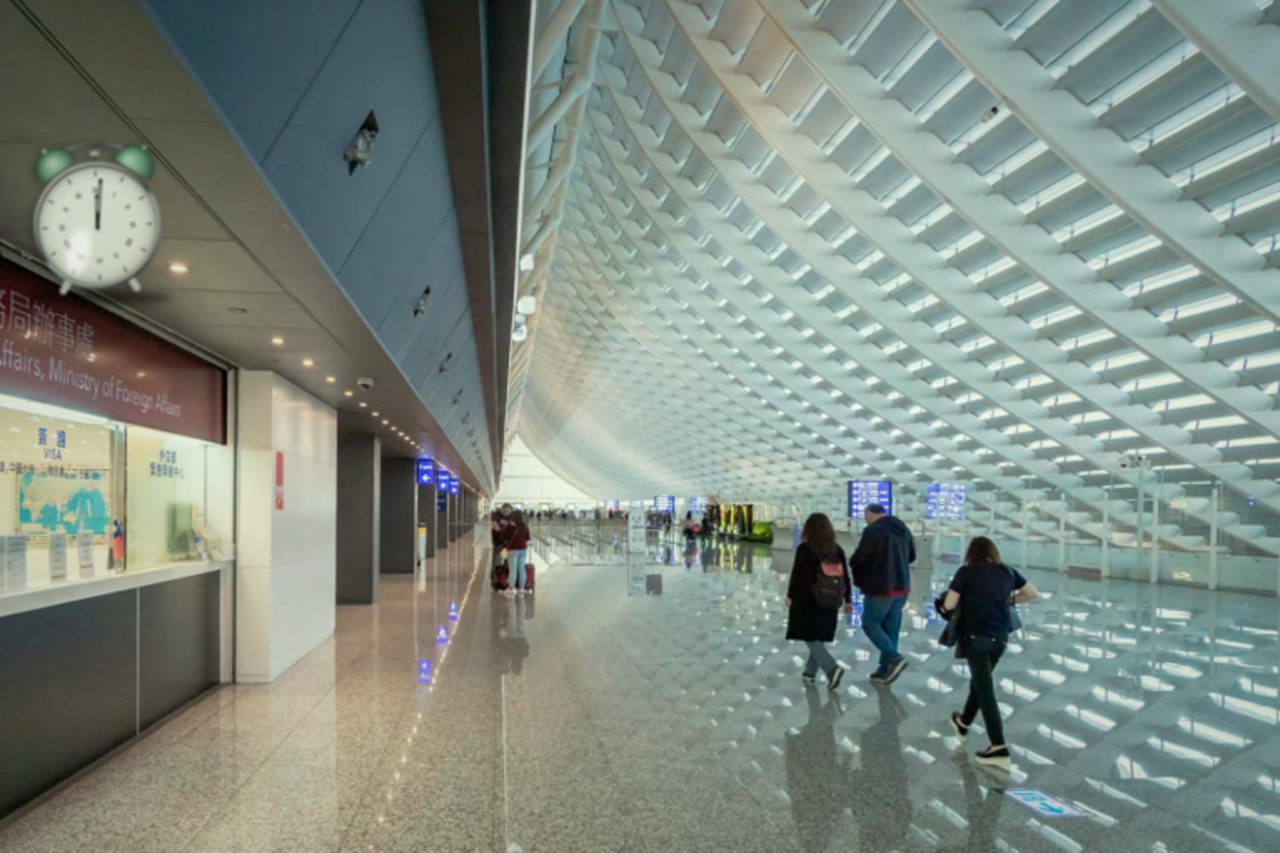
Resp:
**12:01**
